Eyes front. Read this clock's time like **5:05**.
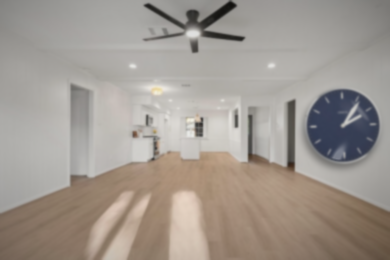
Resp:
**2:06**
